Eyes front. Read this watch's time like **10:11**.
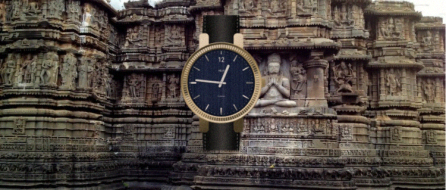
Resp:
**12:46**
